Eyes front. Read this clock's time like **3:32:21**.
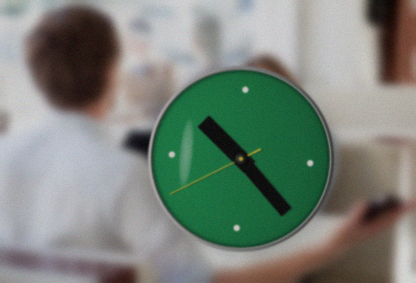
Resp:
**10:22:40**
